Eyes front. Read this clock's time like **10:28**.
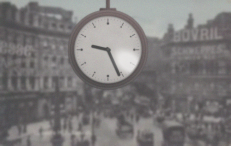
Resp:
**9:26**
